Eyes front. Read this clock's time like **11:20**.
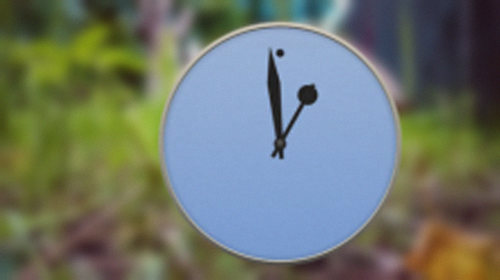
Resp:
**12:59**
